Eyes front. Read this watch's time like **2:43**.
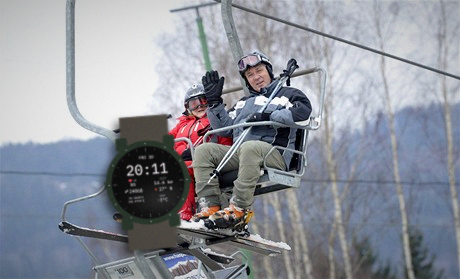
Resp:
**20:11**
